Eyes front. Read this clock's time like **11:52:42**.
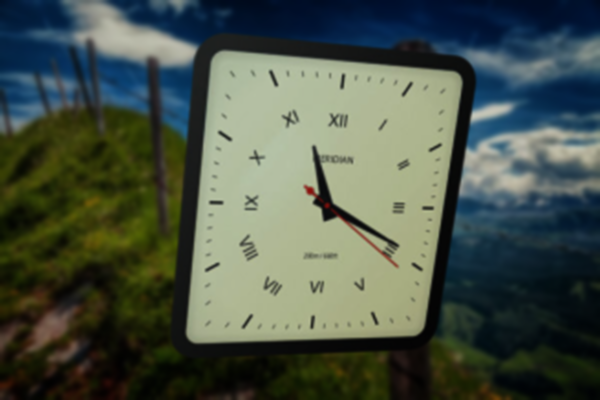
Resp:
**11:19:21**
